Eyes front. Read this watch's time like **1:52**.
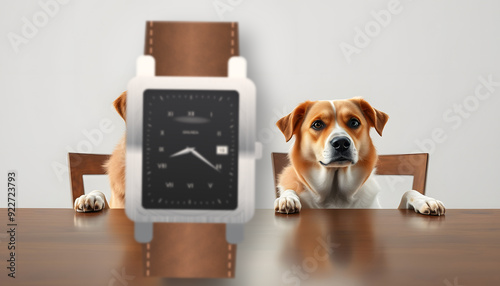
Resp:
**8:21**
